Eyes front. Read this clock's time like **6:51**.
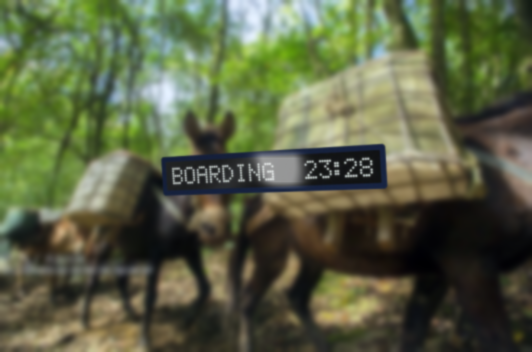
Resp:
**23:28**
